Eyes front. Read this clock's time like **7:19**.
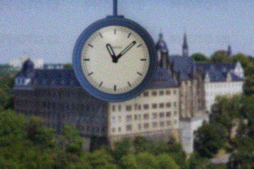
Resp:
**11:08**
